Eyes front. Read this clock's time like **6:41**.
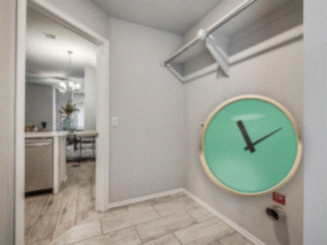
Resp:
**11:10**
